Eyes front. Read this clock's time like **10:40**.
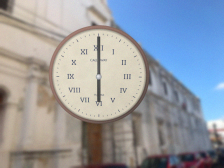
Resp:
**6:00**
